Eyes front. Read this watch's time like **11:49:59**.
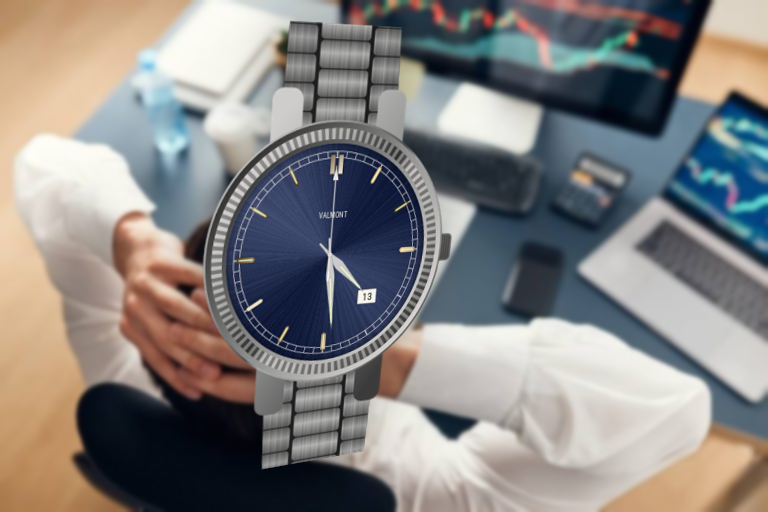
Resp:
**4:29:00**
